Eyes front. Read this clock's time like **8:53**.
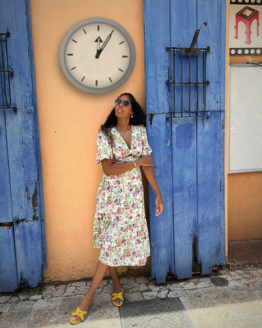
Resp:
**12:05**
